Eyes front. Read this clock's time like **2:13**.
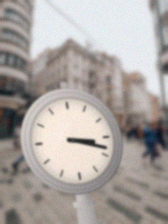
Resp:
**3:18**
